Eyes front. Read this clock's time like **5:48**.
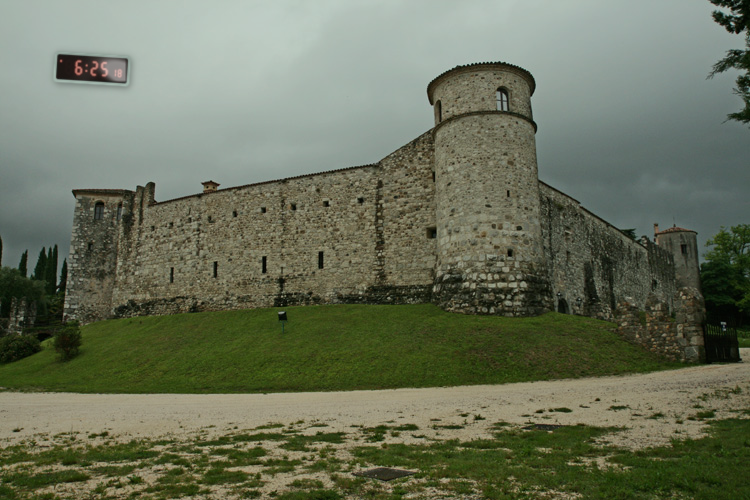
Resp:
**6:25**
